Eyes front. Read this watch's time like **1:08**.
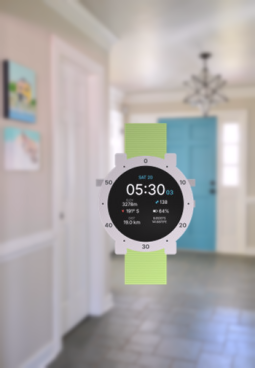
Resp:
**5:30**
